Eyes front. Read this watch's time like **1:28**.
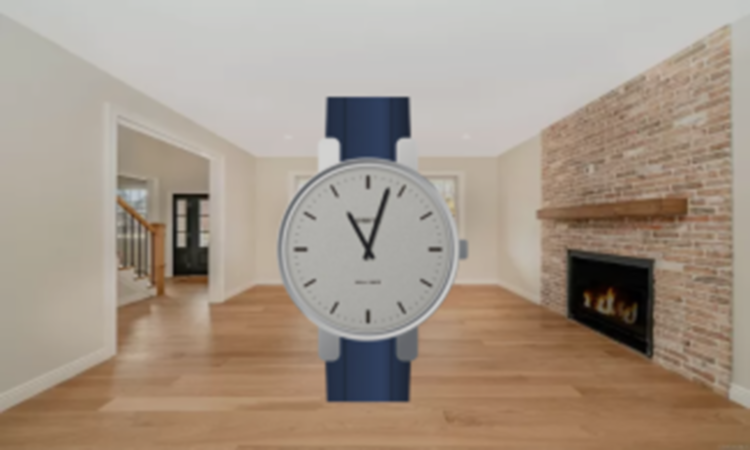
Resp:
**11:03**
